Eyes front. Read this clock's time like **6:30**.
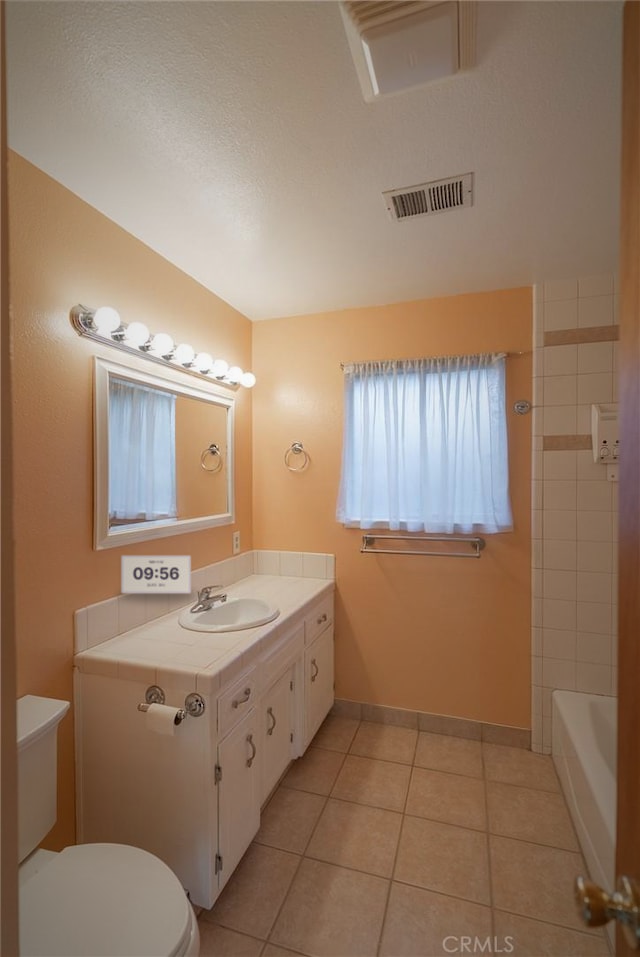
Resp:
**9:56**
